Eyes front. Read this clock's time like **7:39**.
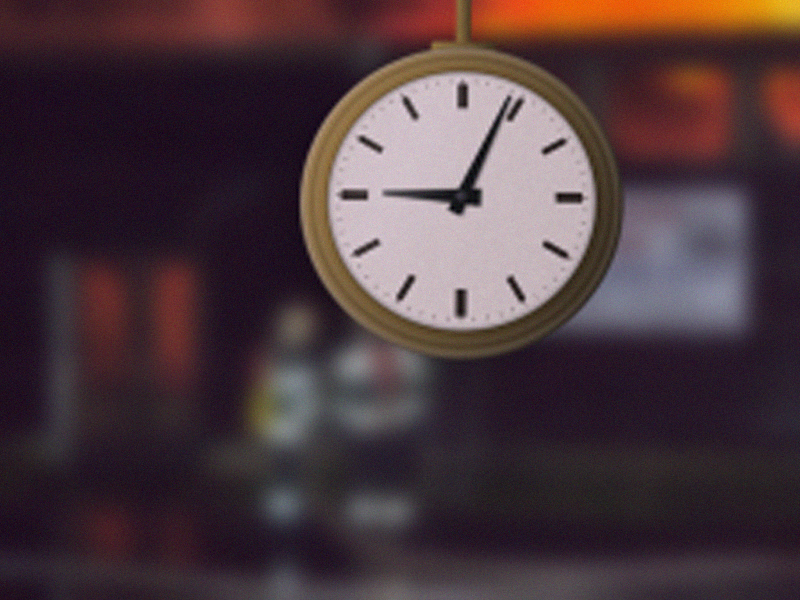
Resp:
**9:04**
